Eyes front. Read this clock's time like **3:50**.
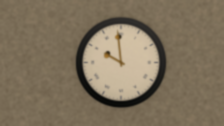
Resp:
**9:59**
